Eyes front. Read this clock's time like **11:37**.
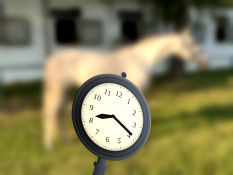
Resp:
**8:19**
